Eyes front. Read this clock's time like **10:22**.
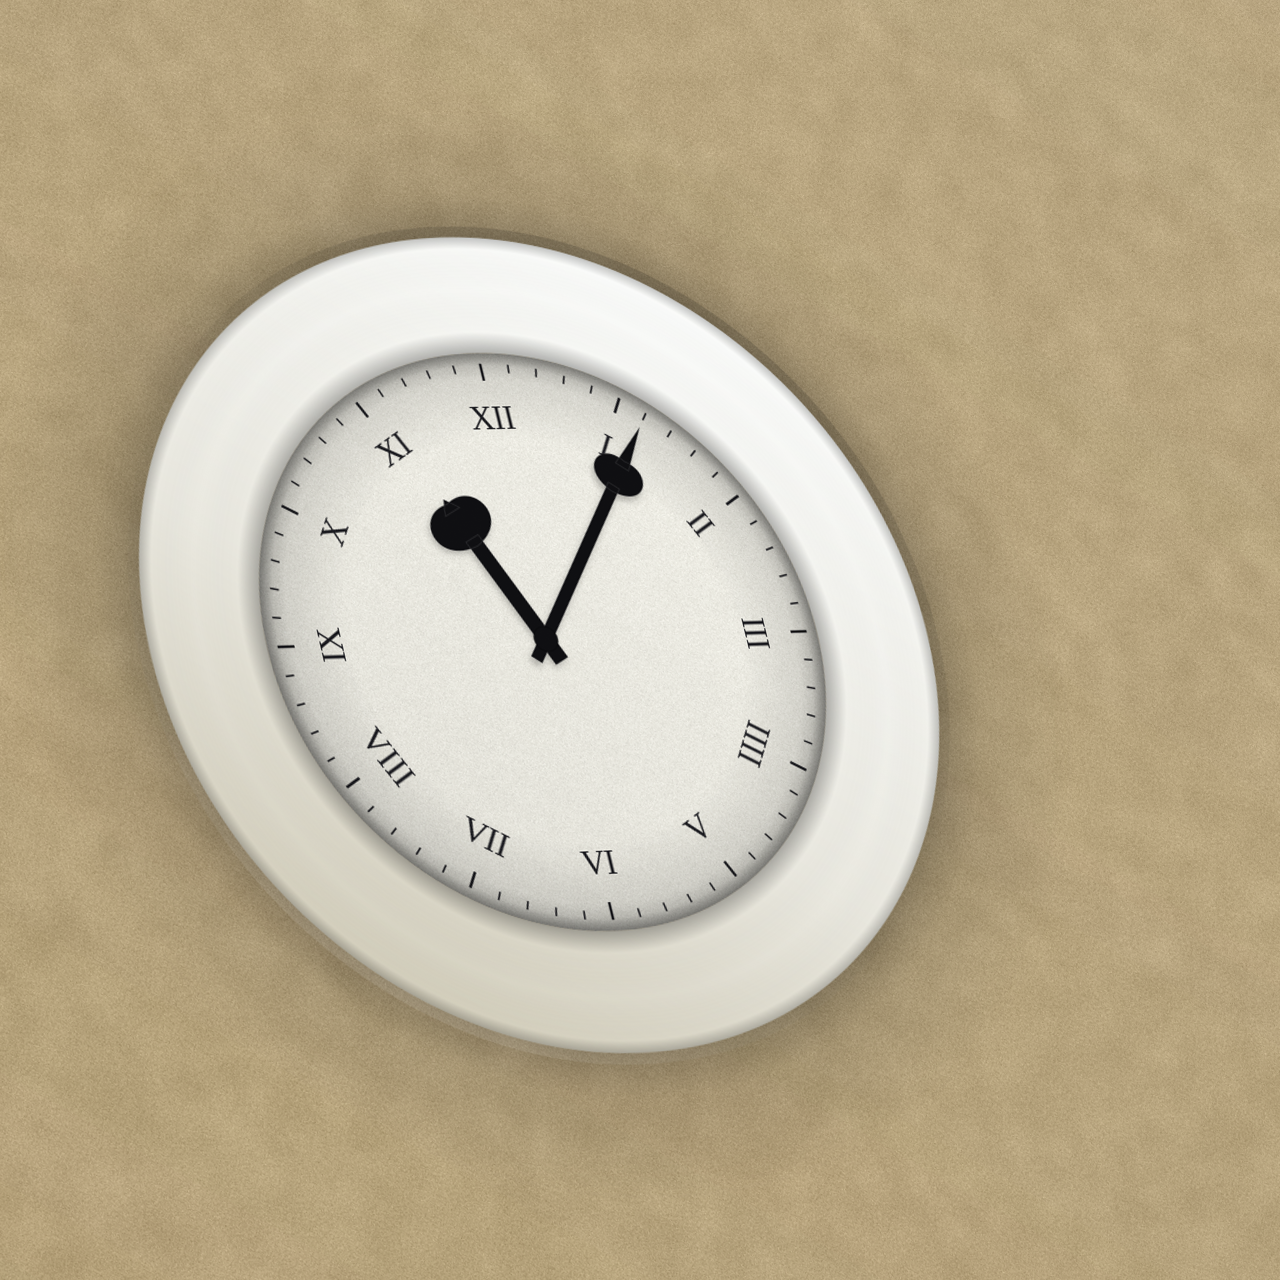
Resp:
**11:06**
